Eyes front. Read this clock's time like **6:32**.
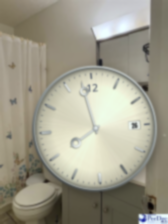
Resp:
**7:58**
